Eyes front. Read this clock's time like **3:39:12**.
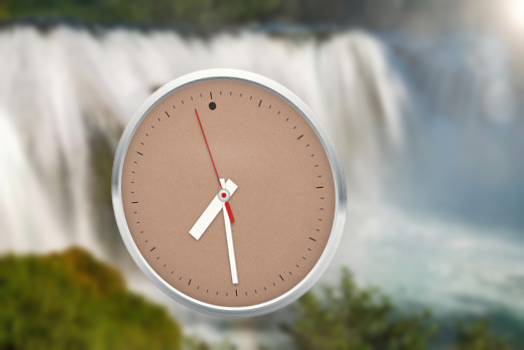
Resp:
**7:29:58**
